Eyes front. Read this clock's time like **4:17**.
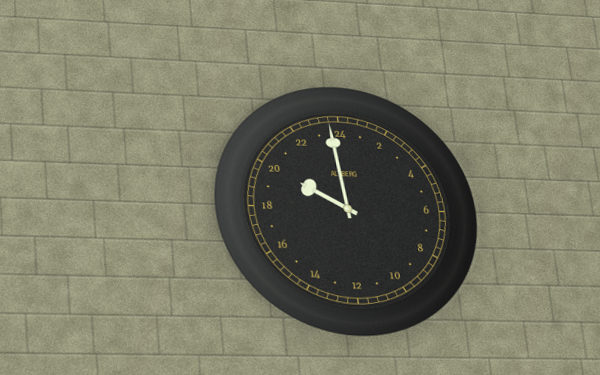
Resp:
**19:59**
